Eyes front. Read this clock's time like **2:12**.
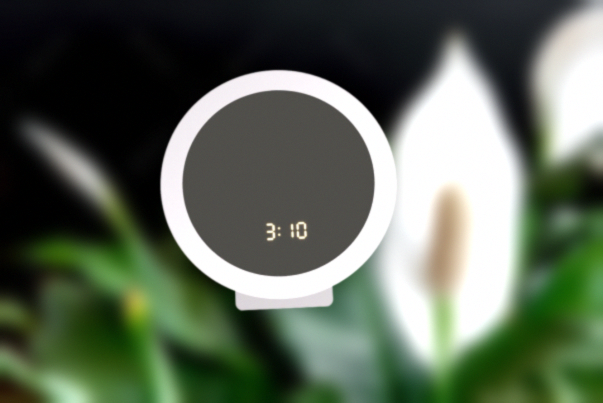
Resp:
**3:10**
